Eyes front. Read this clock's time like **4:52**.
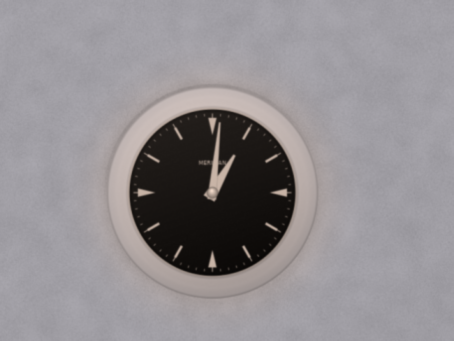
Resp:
**1:01**
